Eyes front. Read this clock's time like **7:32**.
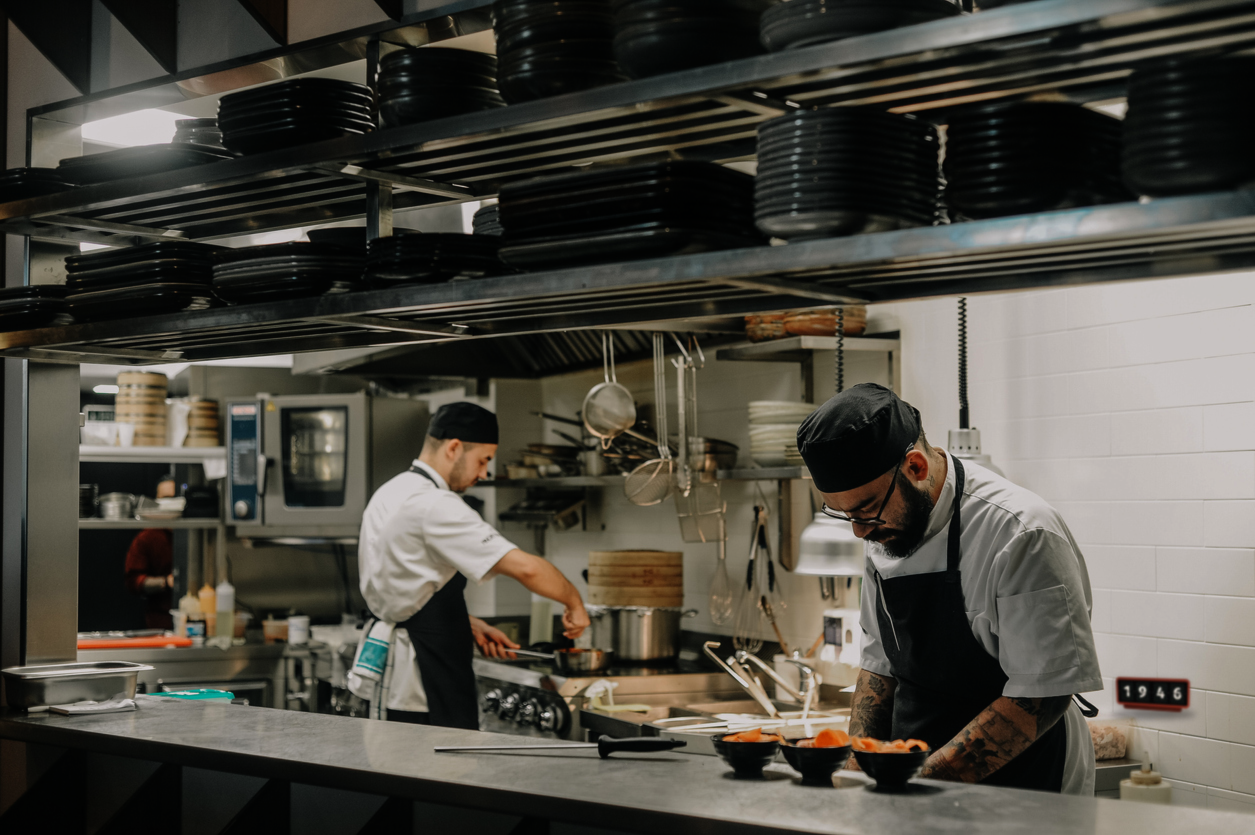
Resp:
**19:46**
